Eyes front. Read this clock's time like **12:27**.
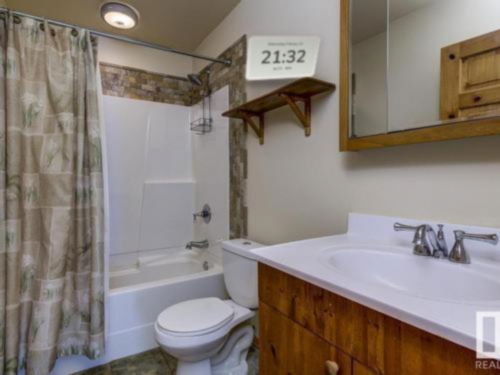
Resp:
**21:32**
